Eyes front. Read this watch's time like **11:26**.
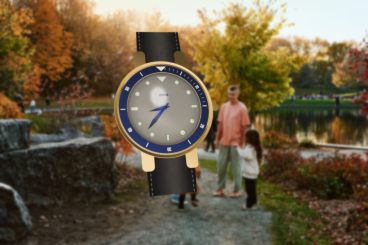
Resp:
**8:37**
